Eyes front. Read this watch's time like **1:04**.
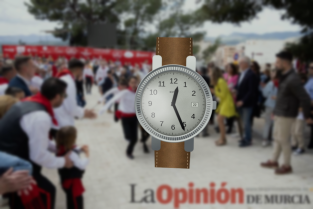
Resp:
**12:26**
